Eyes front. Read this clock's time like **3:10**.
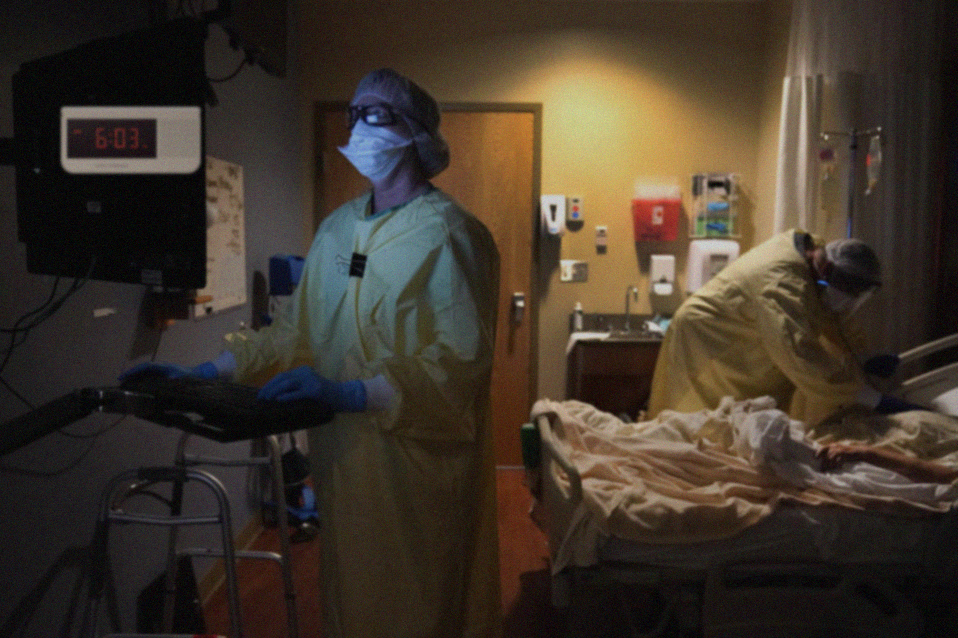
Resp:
**6:03**
